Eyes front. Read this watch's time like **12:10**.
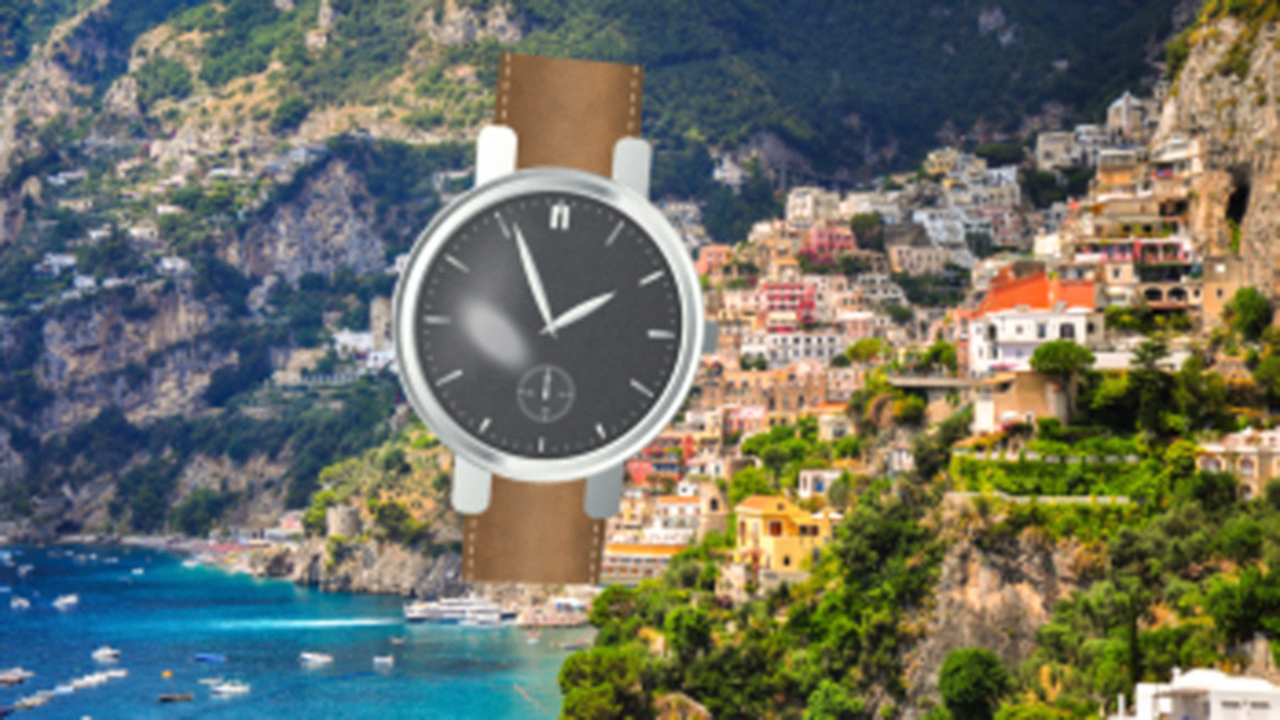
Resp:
**1:56**
